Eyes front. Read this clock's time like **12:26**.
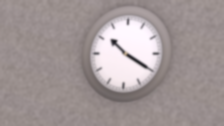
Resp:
**10:20**
